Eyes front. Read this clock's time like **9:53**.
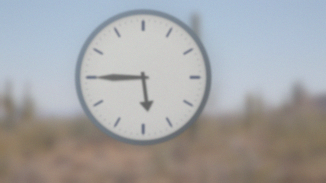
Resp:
**5:45**
